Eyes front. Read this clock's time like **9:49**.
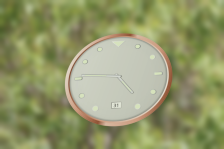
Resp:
**4:46**
